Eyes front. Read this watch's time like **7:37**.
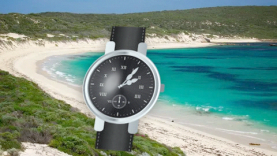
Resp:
**2:06**
